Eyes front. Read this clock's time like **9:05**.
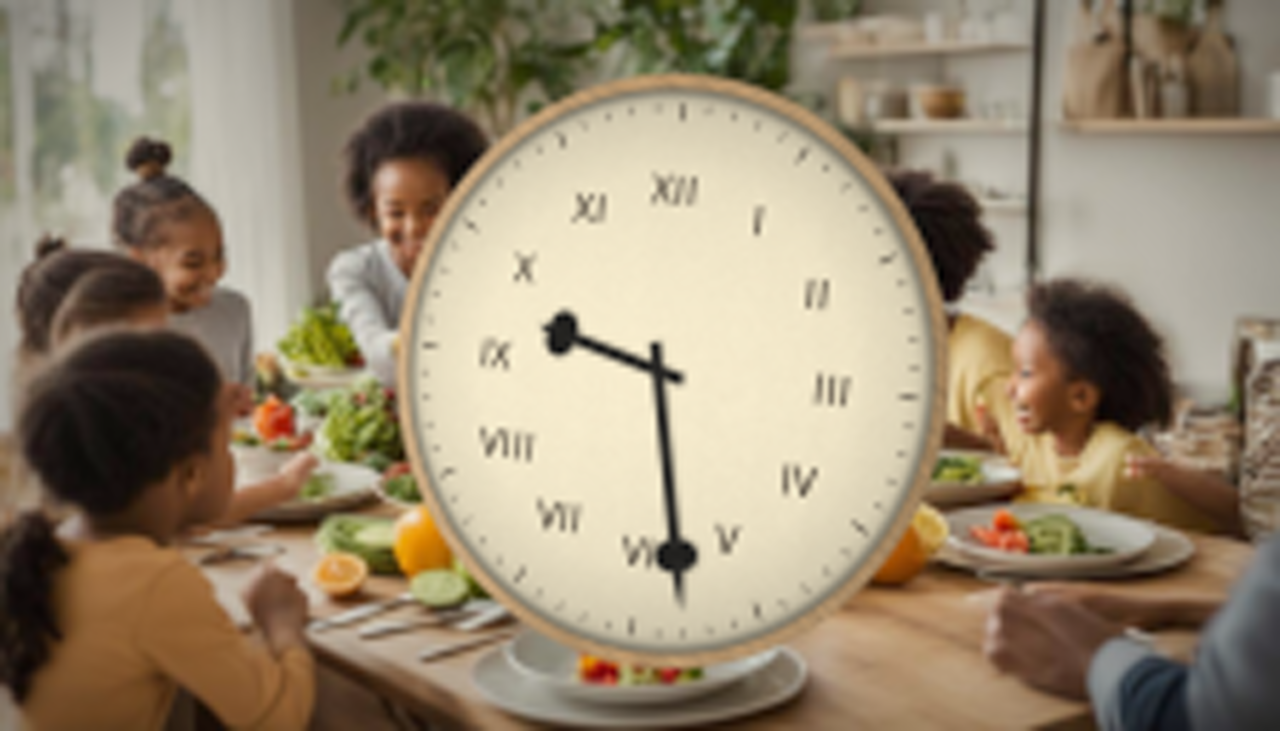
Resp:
**9:28**
